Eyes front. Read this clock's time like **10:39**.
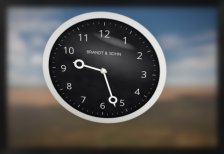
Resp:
**9:27**
